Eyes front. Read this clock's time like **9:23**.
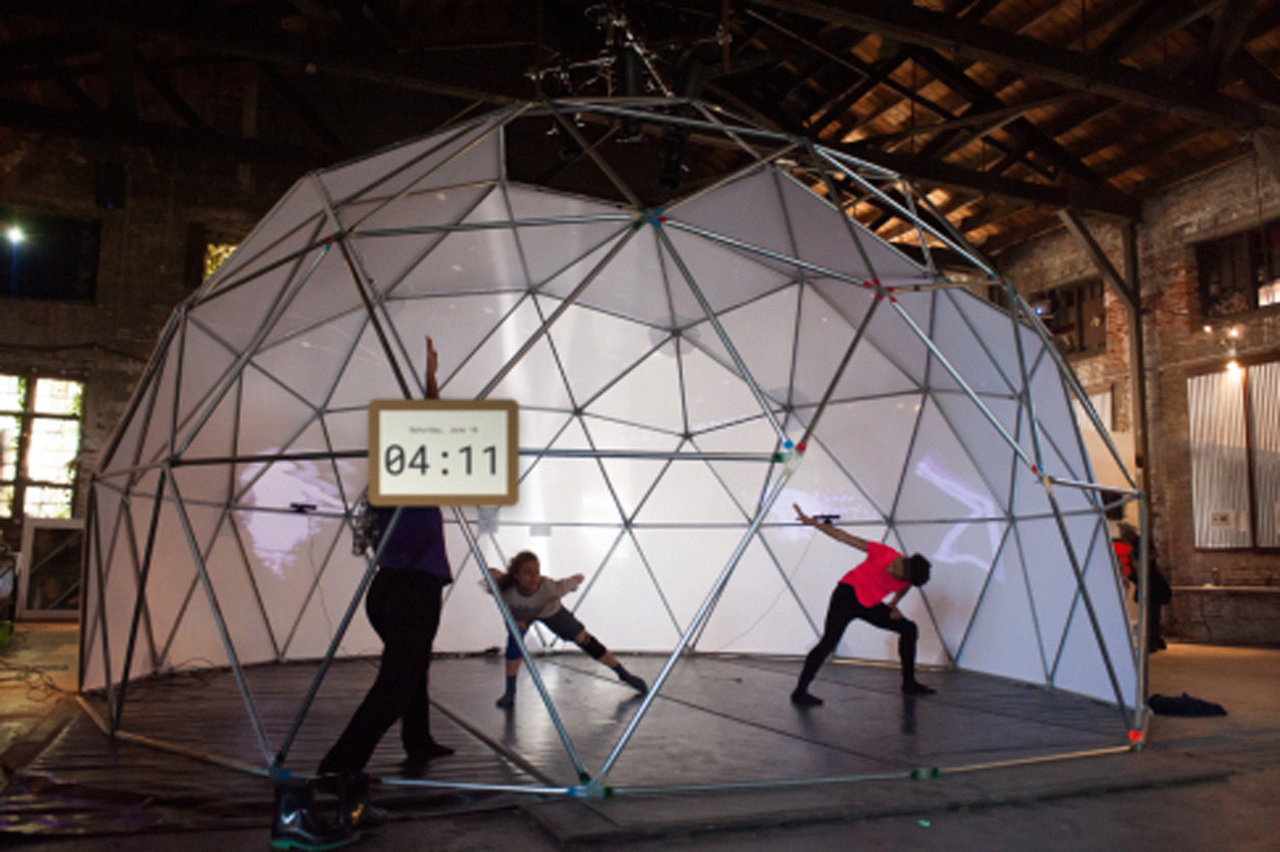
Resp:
**4:11**
